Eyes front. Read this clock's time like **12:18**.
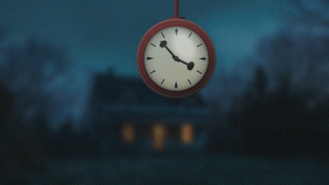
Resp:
**3:53**
